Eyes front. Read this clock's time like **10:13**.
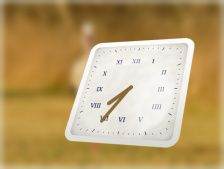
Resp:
**7:35**
